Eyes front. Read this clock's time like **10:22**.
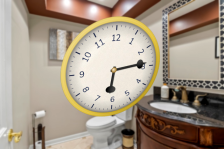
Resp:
**6:14**
